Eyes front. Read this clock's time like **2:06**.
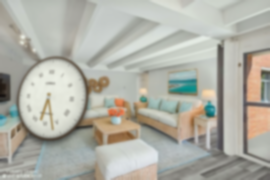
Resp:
**6:27**
